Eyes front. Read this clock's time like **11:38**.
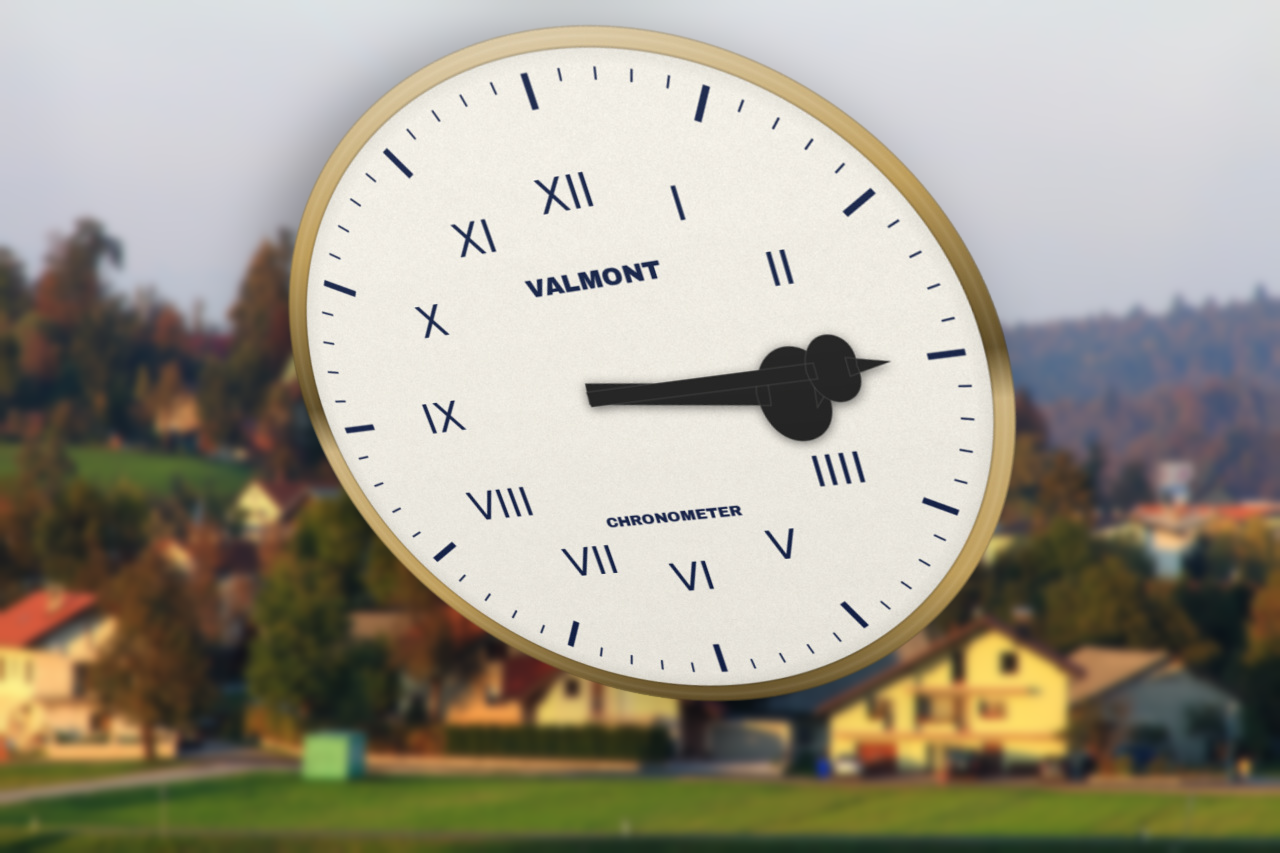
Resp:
**3:15**
